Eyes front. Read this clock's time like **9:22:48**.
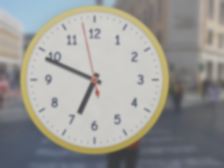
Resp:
**6:48:58**
